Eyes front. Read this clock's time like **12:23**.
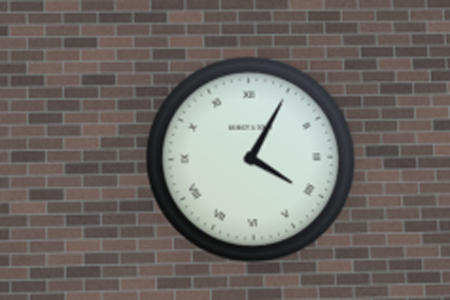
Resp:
**4:05**
